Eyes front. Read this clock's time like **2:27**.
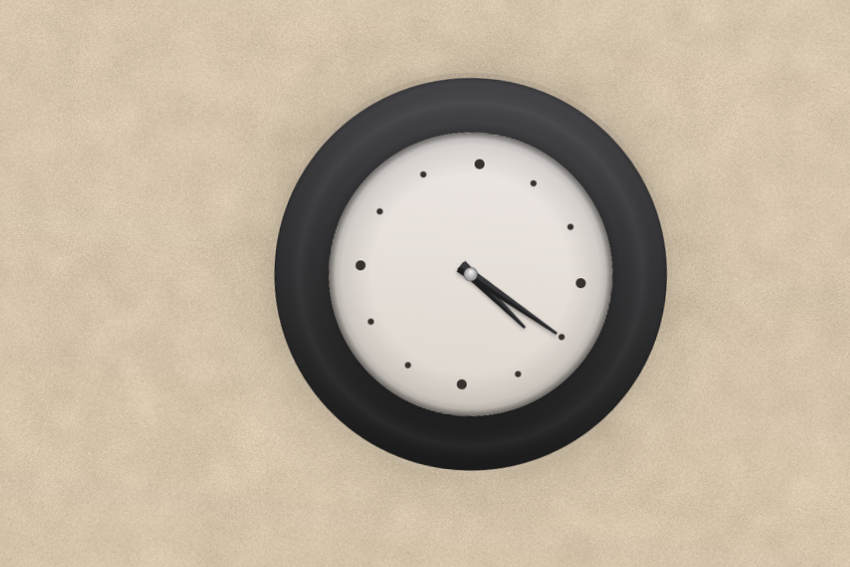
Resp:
**4:20**
